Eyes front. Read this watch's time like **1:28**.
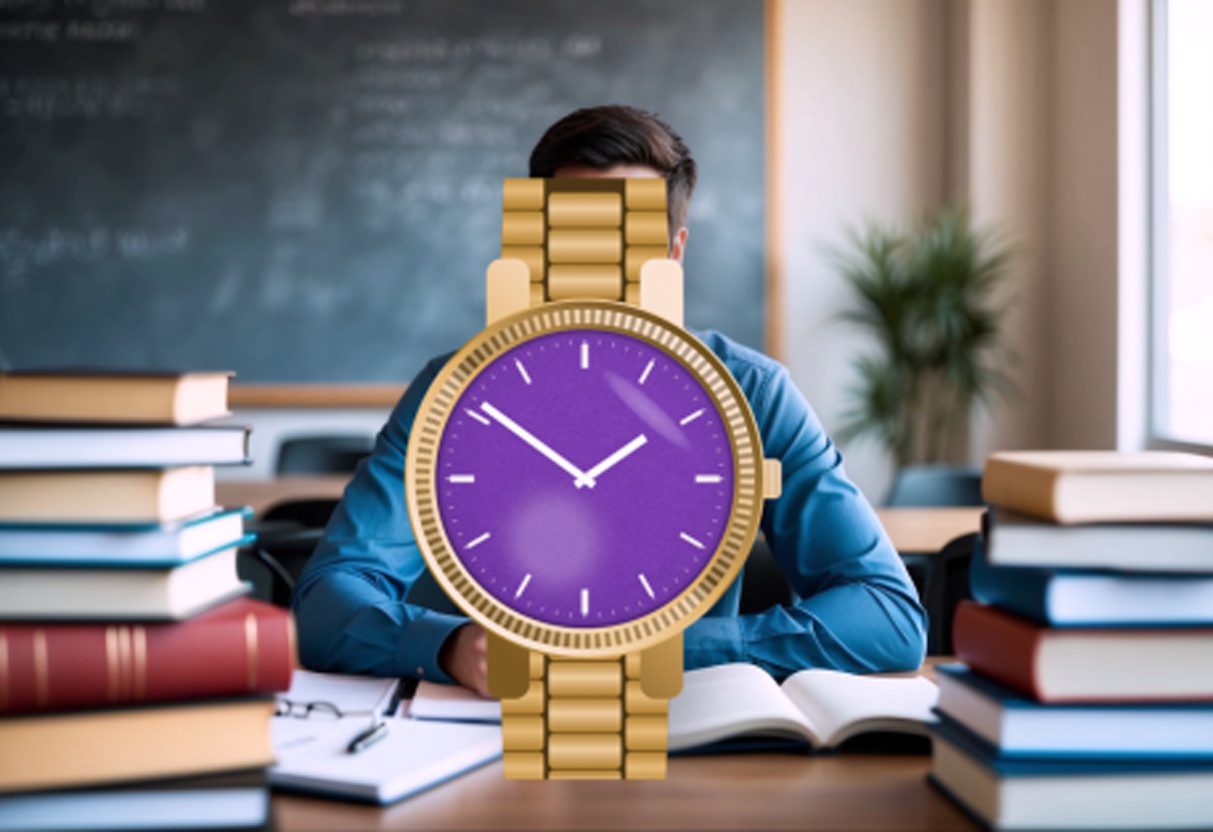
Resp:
**1:51**
